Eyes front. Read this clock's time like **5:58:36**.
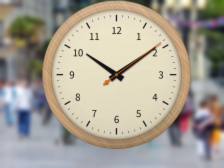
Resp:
**10:09:09**
